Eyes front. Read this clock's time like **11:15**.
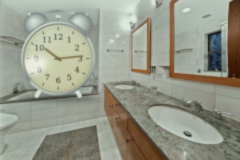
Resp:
**10:14**
